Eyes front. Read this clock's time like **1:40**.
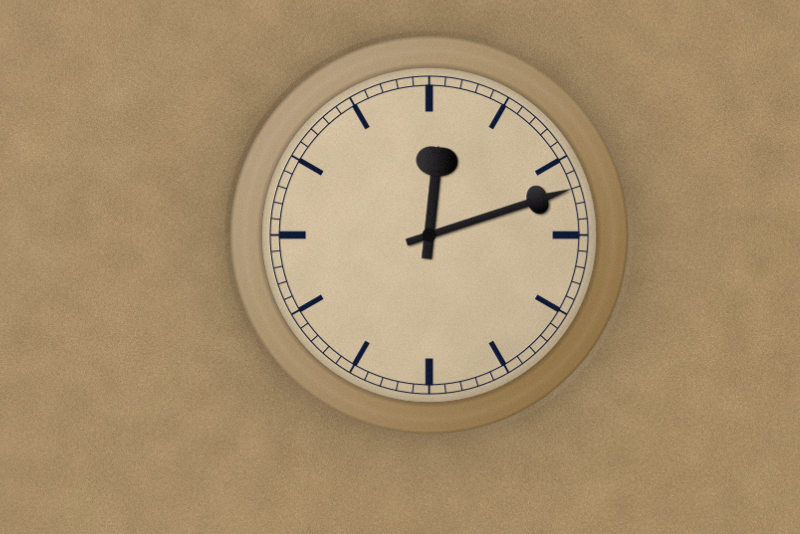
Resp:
**12:12**
